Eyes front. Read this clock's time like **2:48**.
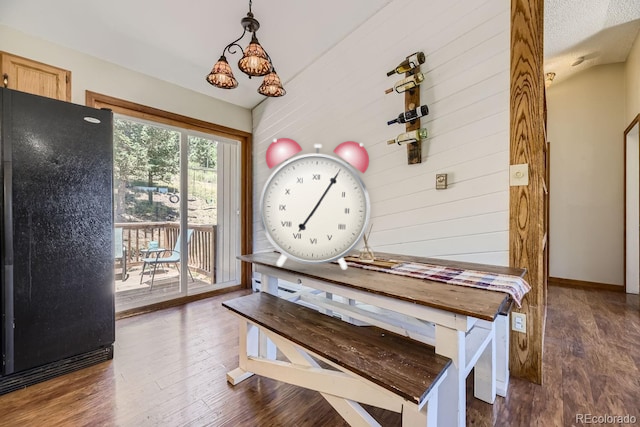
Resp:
**7:05**
